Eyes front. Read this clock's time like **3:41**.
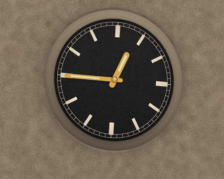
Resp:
**12:45**
